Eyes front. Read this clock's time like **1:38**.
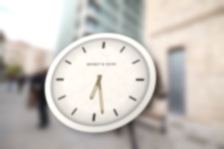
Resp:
**6:28**
